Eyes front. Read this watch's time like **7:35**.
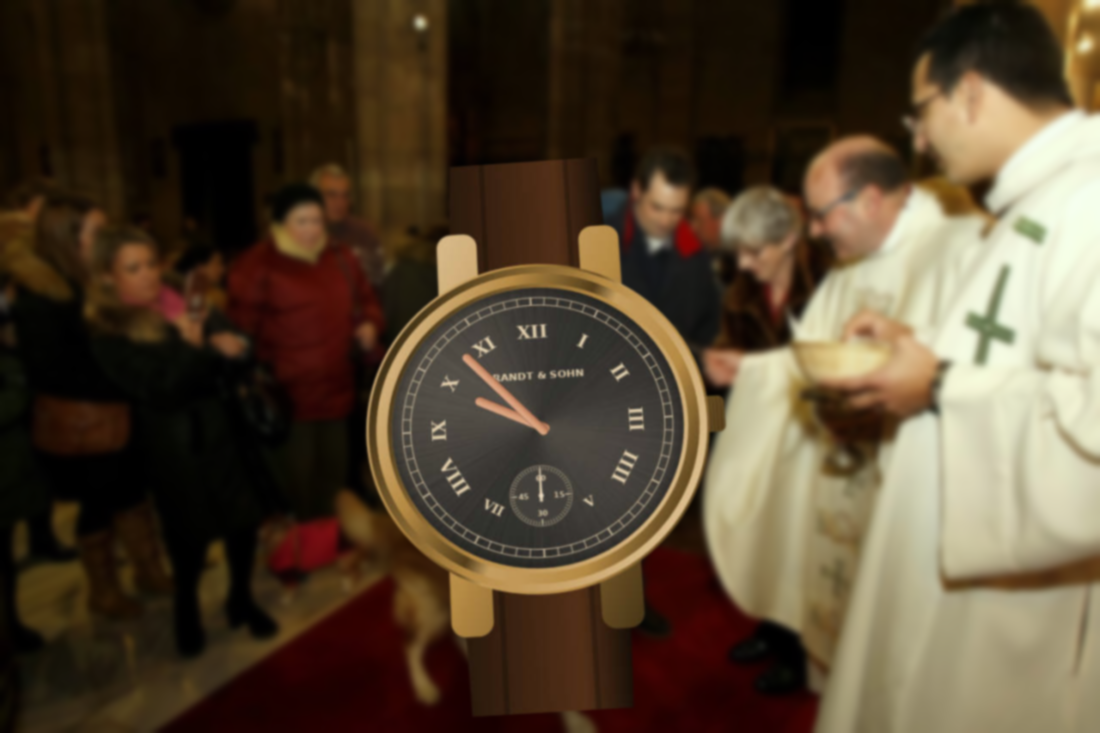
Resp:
**9:53**
